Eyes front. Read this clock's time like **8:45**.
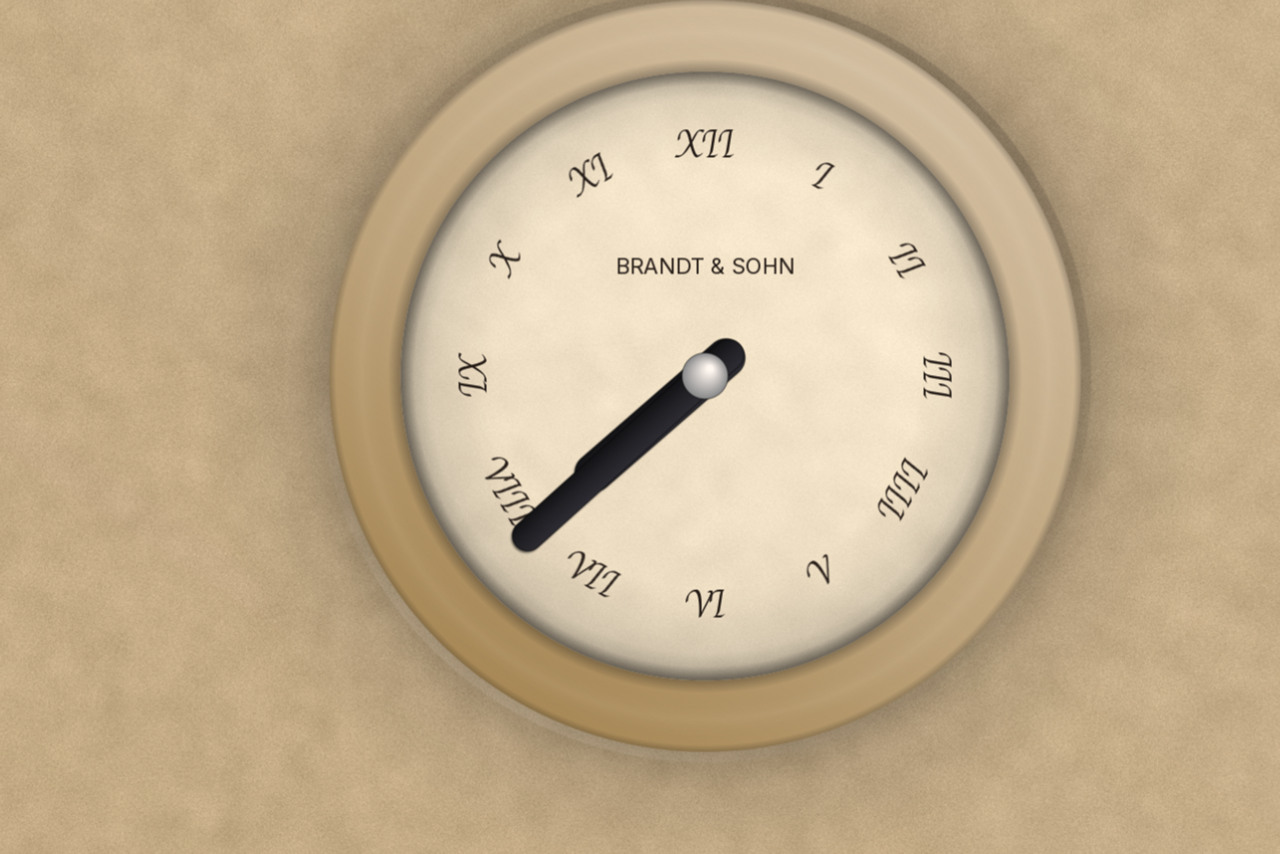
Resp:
**7:38**
